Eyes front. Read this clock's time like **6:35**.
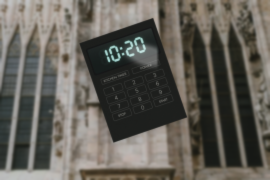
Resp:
**10:20**
